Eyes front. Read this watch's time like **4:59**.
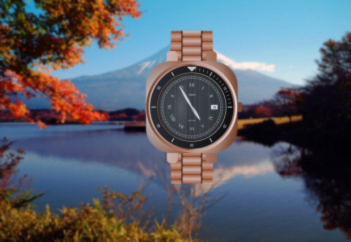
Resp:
**4:55**
